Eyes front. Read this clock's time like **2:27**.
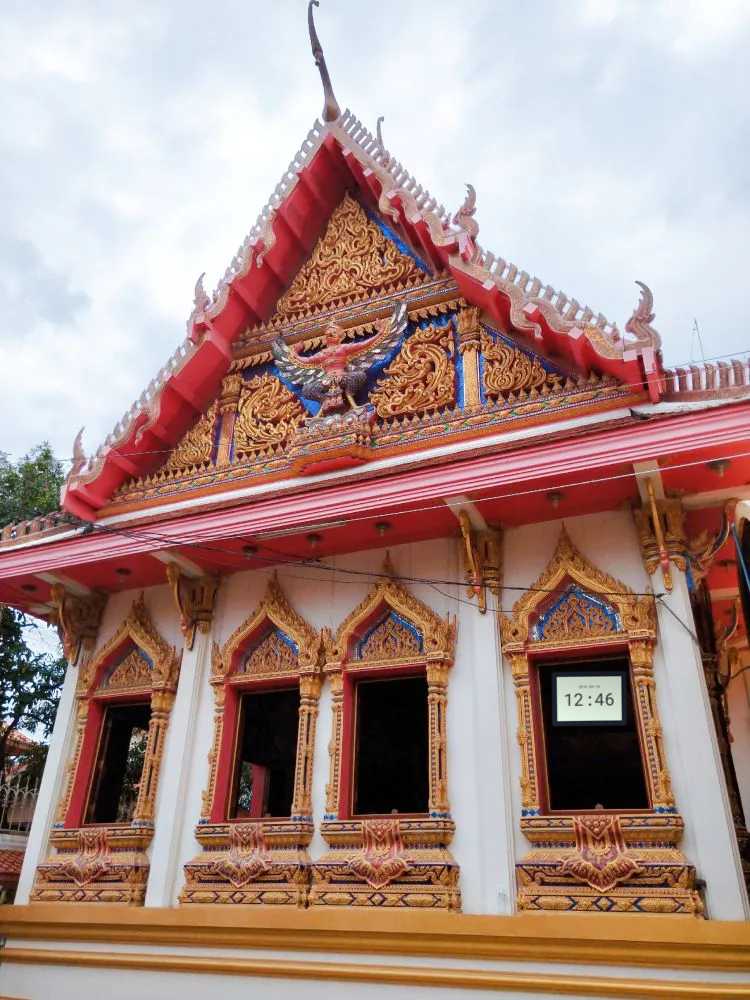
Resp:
**12:46**
